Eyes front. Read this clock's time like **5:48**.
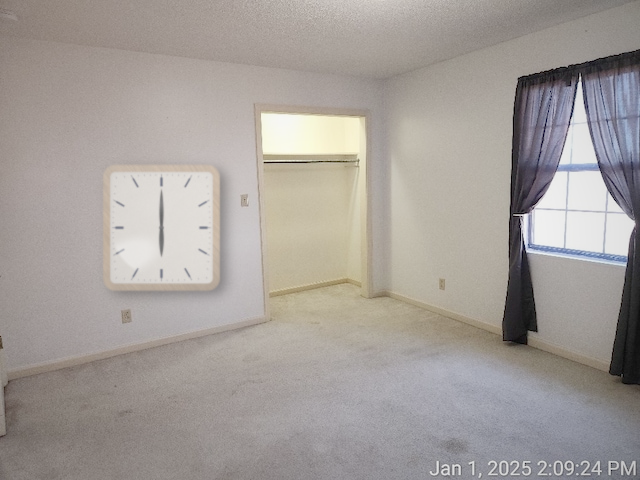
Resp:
**6:00**
